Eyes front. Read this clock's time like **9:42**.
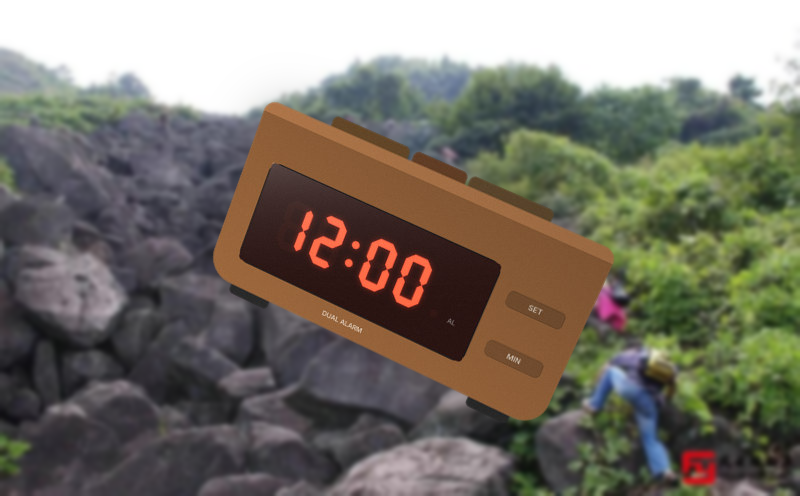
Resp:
**12:00**
